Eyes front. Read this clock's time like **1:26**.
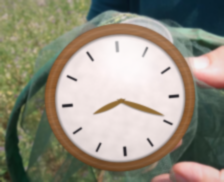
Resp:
**8:19**
